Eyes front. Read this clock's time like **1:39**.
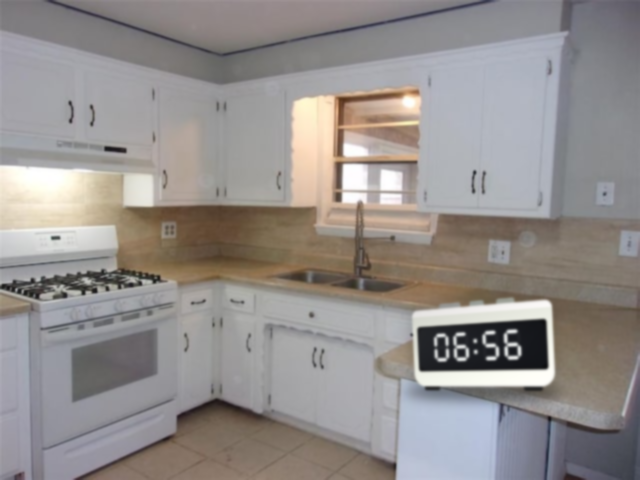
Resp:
**6:56**
